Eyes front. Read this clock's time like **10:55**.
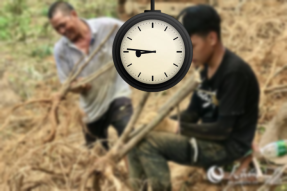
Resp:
**8:46**
